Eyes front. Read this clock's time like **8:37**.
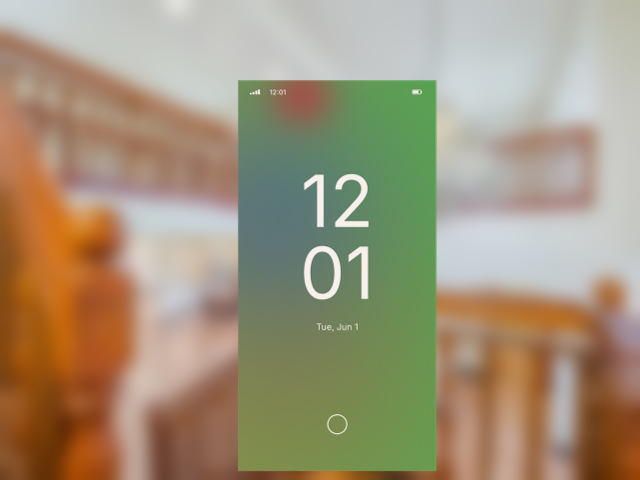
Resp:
**12:01**
